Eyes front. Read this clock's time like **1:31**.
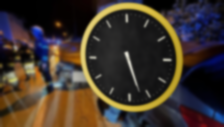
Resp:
**5:27**
